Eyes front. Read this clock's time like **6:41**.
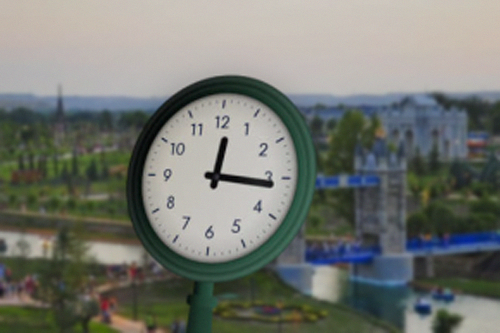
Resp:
**12:16**
